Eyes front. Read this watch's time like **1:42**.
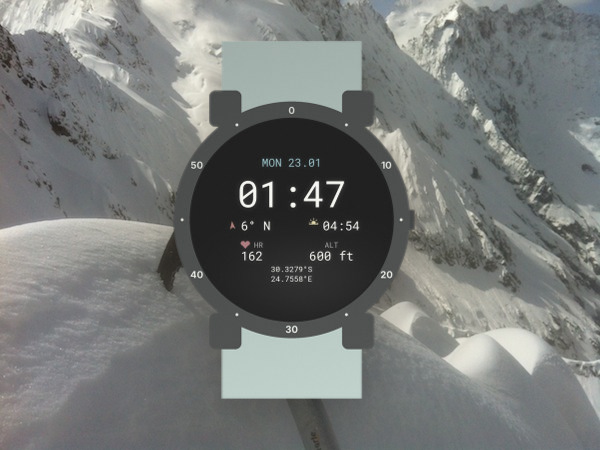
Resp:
**1:47**
